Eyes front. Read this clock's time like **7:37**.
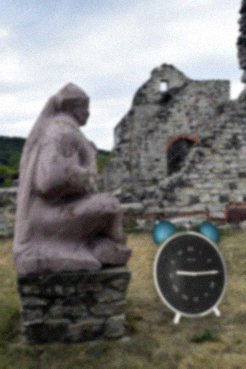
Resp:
**9:15**
